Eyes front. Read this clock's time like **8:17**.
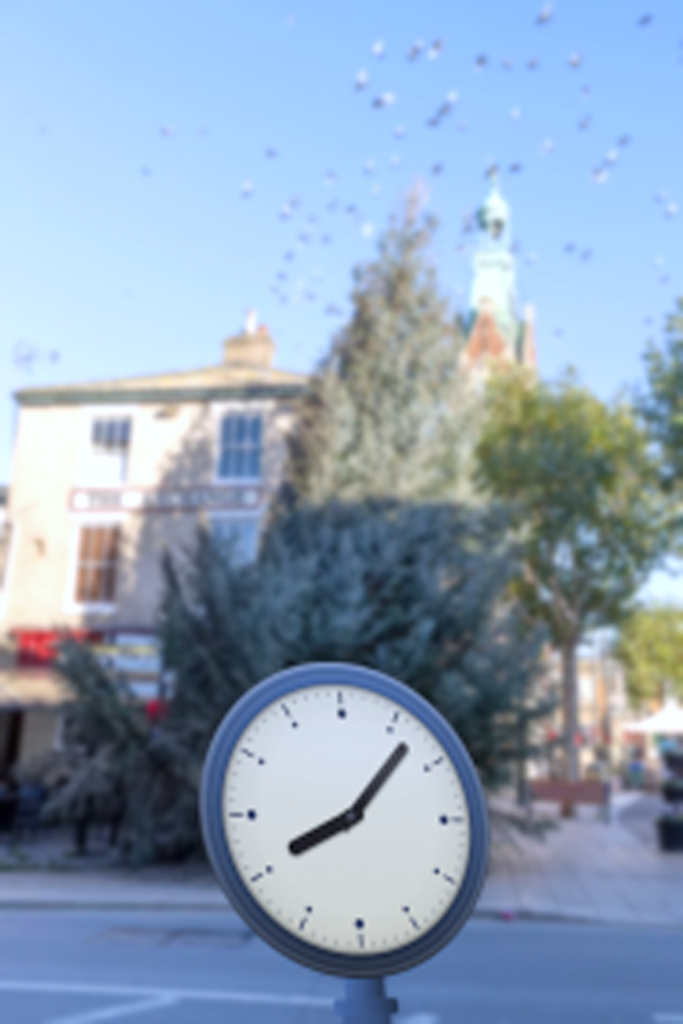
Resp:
**8:07**
